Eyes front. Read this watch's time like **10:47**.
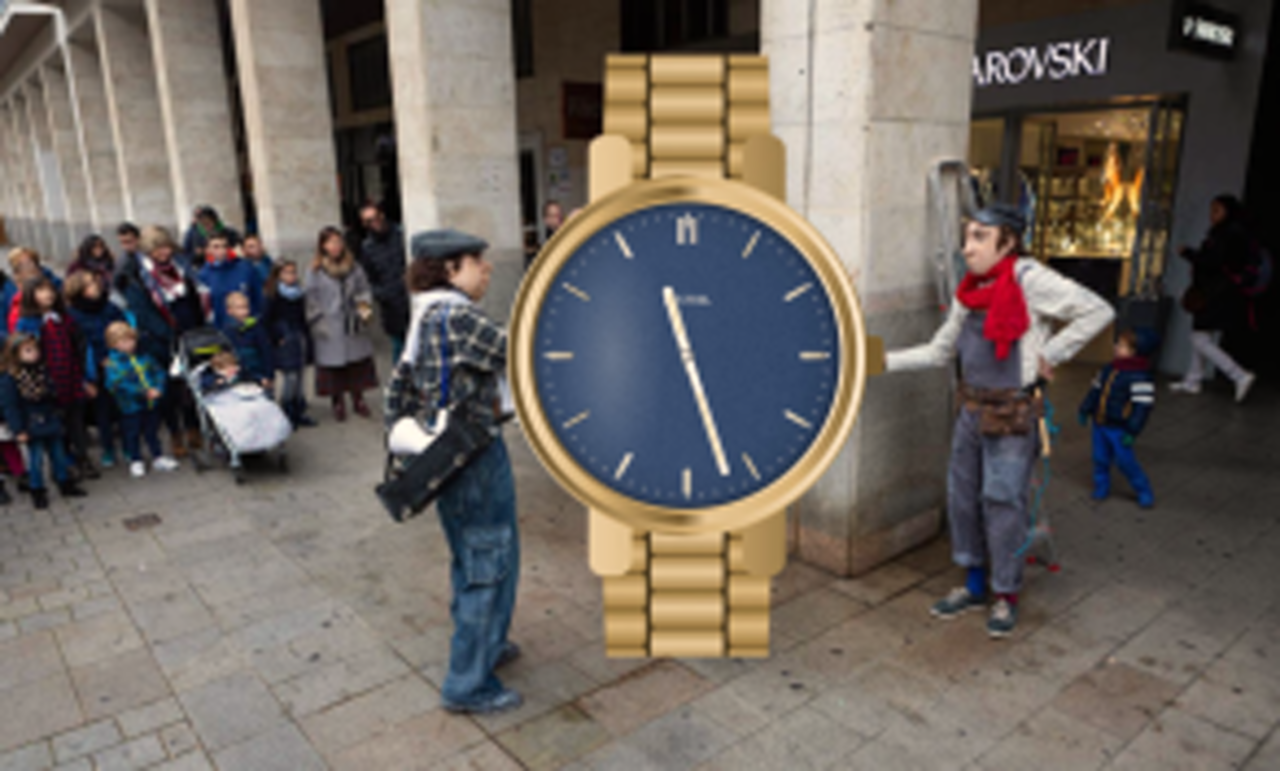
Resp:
**11:27**
